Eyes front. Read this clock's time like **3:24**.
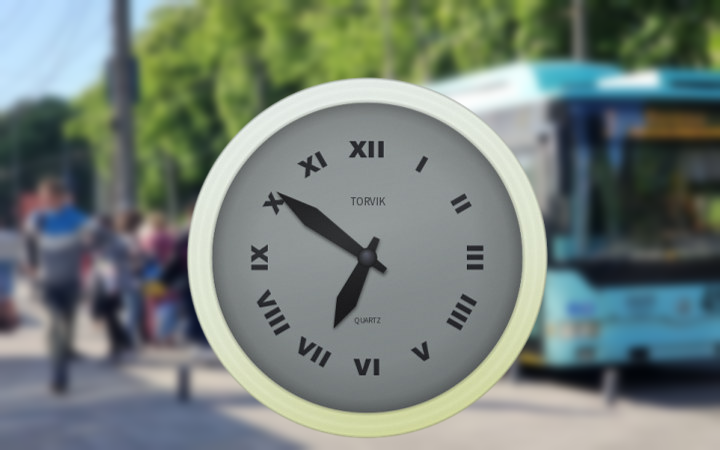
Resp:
**6:51**
